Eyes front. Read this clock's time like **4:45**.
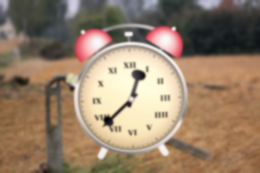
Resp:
**12:38**
